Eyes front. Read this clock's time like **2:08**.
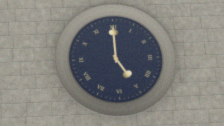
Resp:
**5:00**
